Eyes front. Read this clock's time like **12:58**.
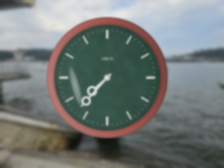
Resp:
**7:37**
